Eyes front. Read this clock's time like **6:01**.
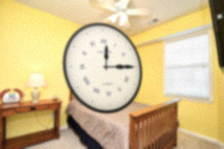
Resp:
**12:15**
